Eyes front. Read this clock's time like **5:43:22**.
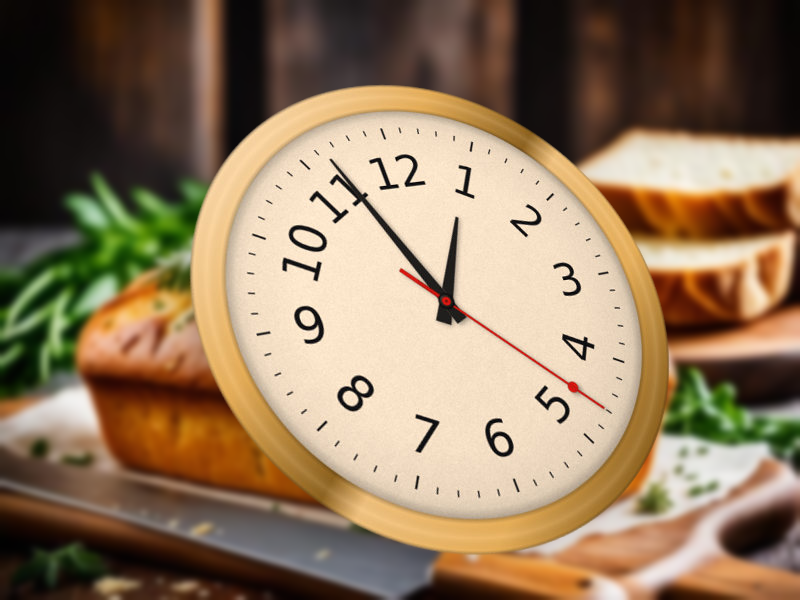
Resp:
**12:56:23**
